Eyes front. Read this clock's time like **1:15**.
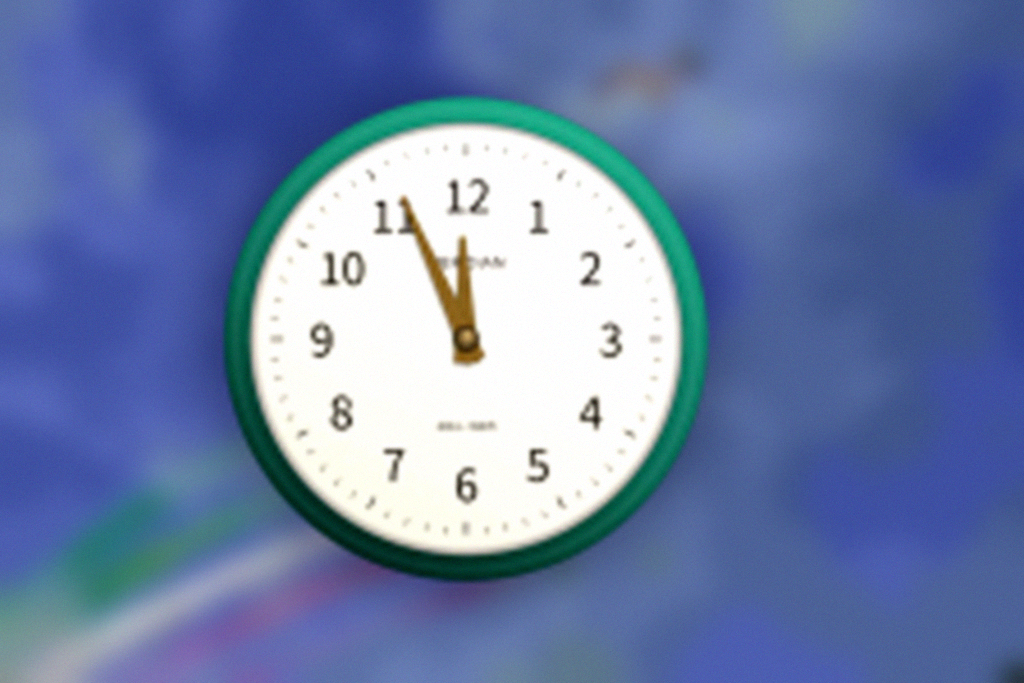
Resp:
**11:56**
